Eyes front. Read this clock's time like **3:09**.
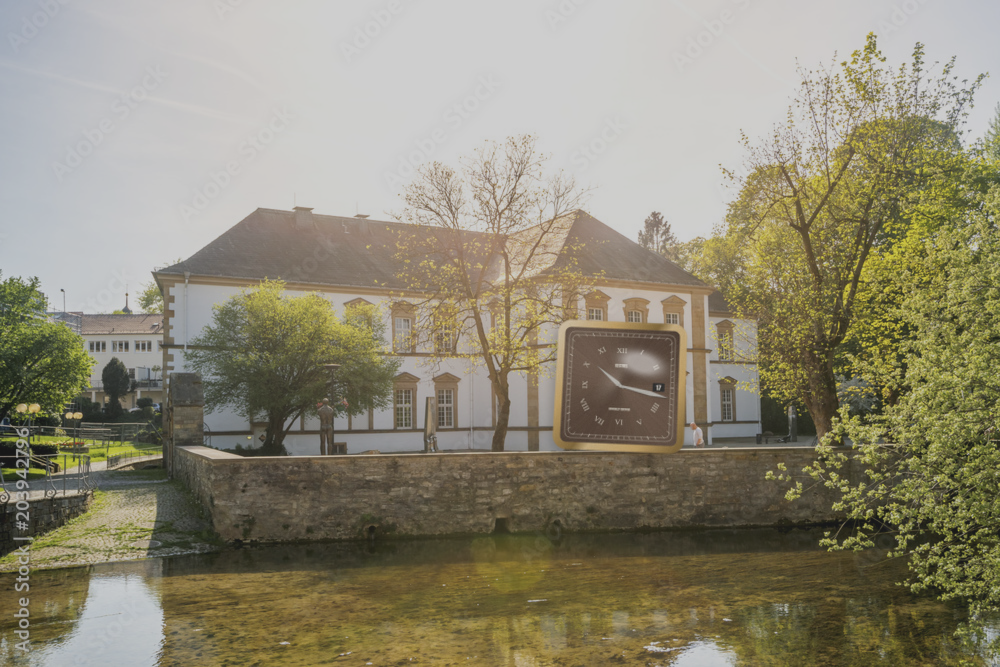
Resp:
**10:17**
